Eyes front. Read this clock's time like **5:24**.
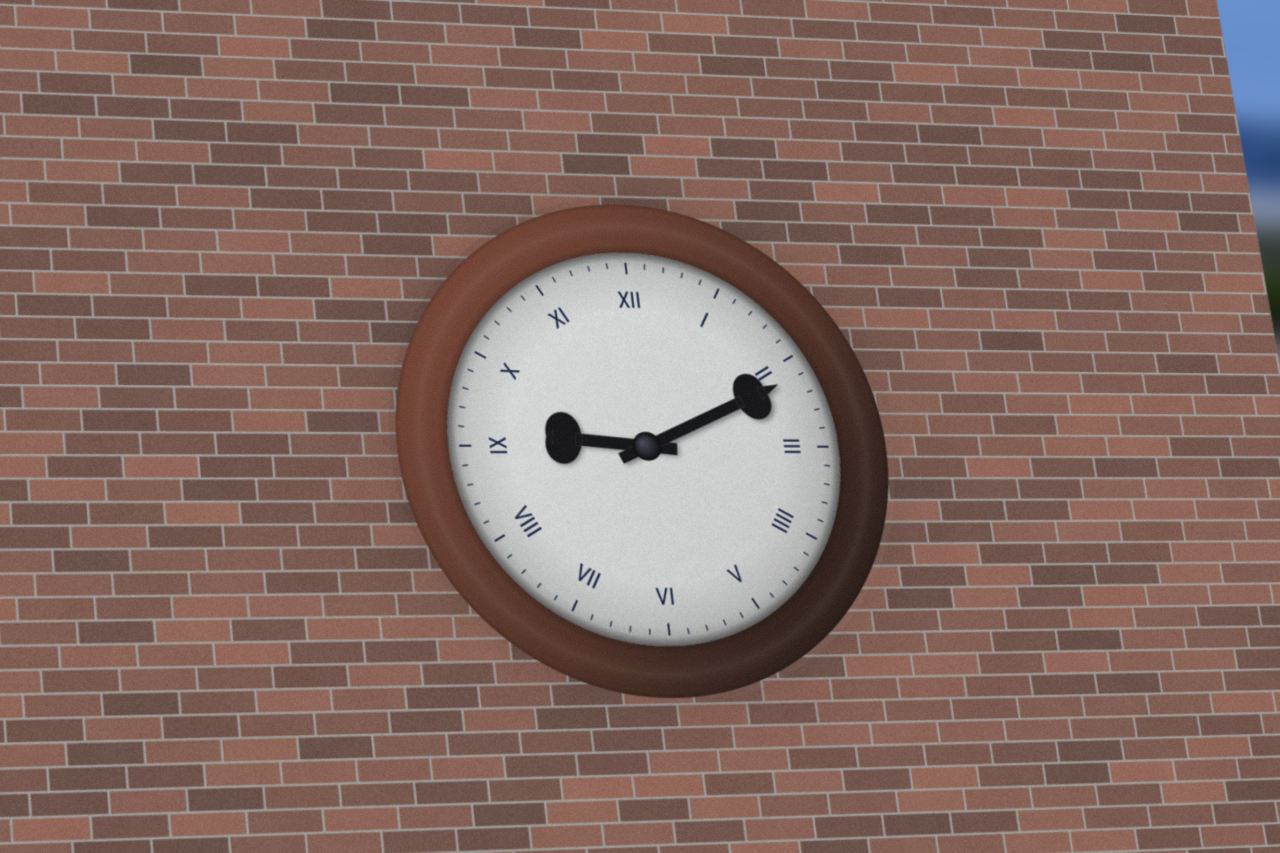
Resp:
**9:11**
